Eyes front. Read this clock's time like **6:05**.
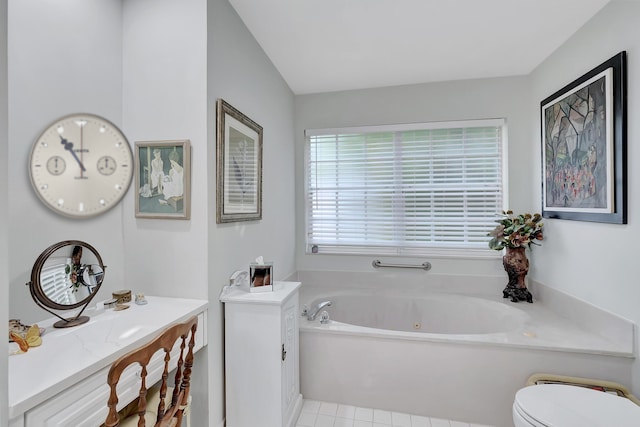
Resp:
**10:54**
